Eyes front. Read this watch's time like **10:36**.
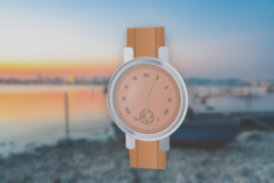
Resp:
**6:04**
